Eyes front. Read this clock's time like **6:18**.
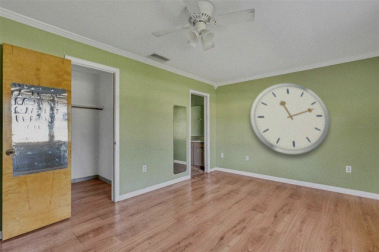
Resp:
**11:12**
